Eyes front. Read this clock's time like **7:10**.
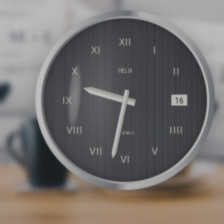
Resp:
**9:32**
